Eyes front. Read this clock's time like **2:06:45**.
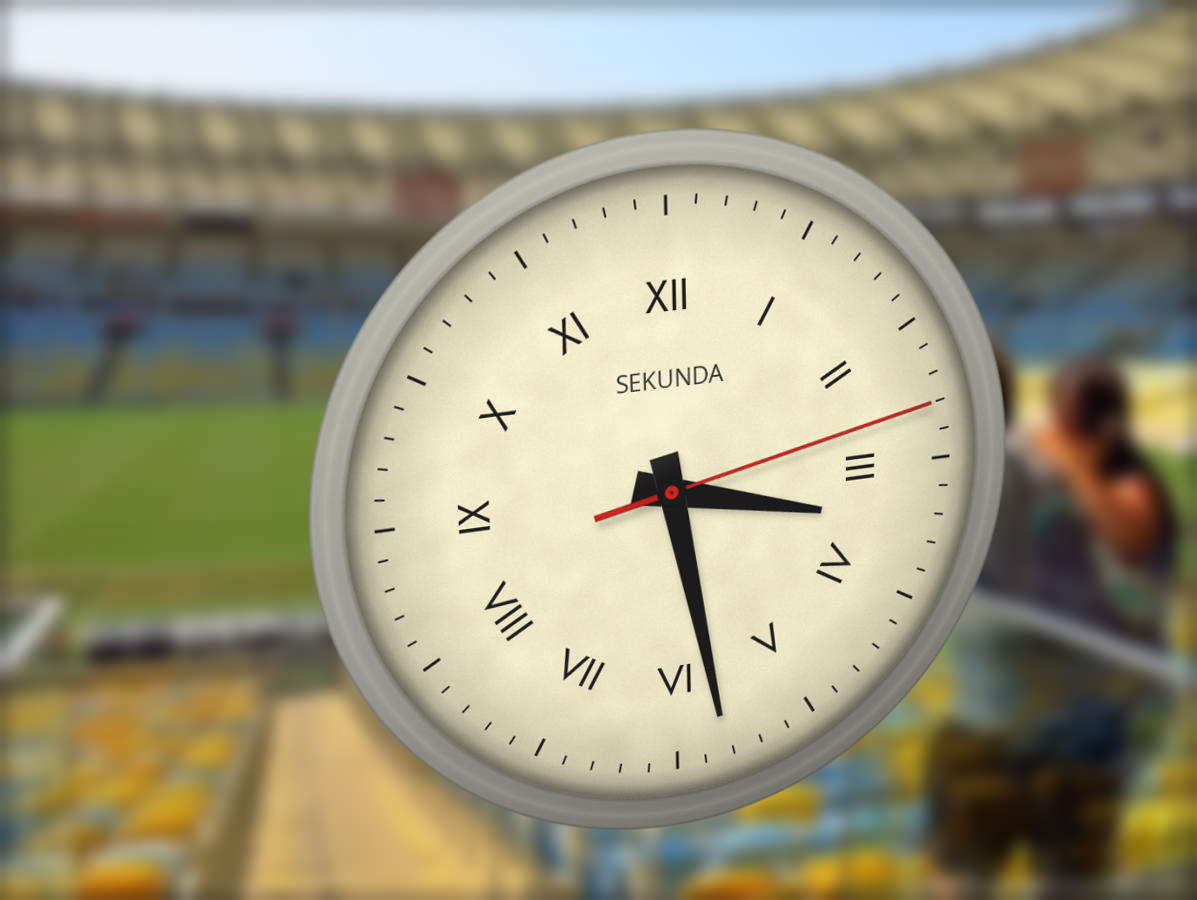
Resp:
**3:28:13**
